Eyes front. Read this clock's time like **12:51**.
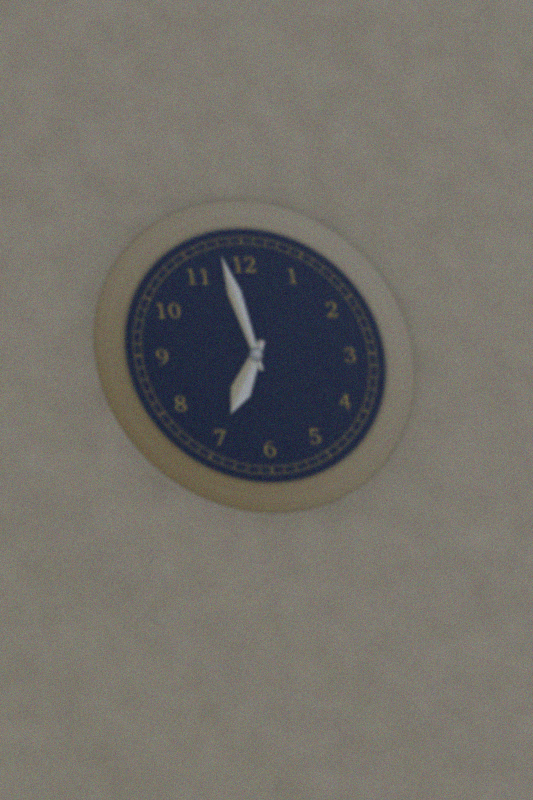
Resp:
**6:58**
